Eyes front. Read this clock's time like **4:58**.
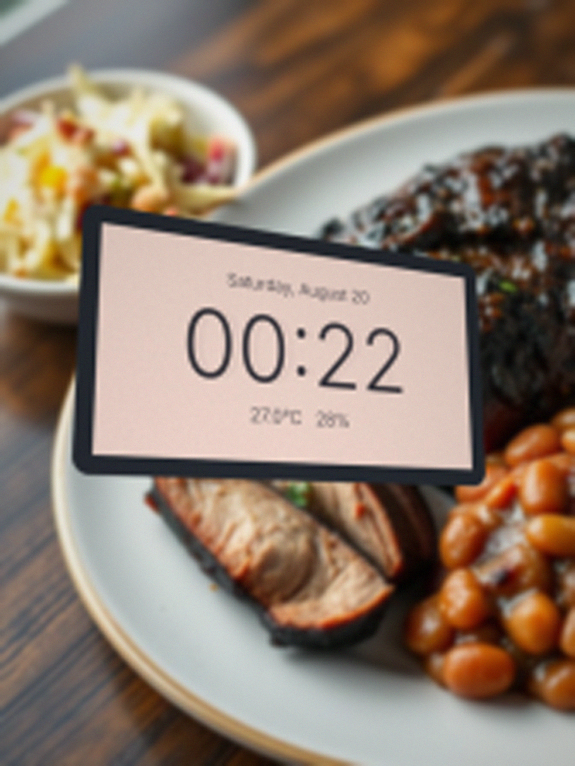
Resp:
**0:22**
